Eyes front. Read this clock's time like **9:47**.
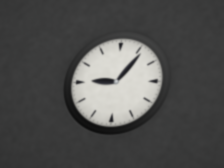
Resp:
**9:06**
